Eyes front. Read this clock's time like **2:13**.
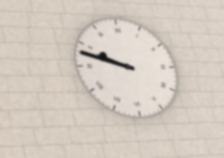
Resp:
**9:48**
